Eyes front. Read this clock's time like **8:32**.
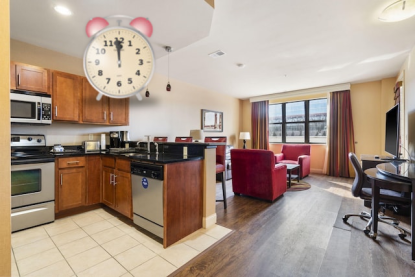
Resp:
**11:59**
